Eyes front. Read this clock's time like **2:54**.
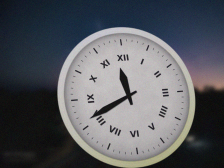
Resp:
**11:41**
